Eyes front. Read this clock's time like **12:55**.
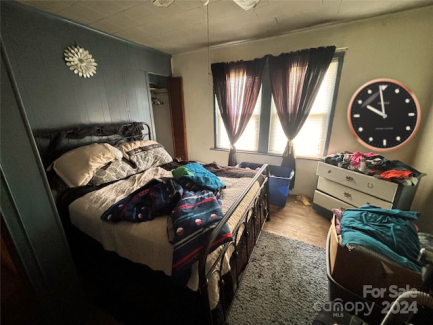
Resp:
**9:59**
